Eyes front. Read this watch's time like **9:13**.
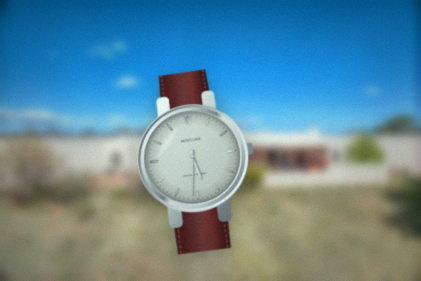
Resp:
**5:31**
